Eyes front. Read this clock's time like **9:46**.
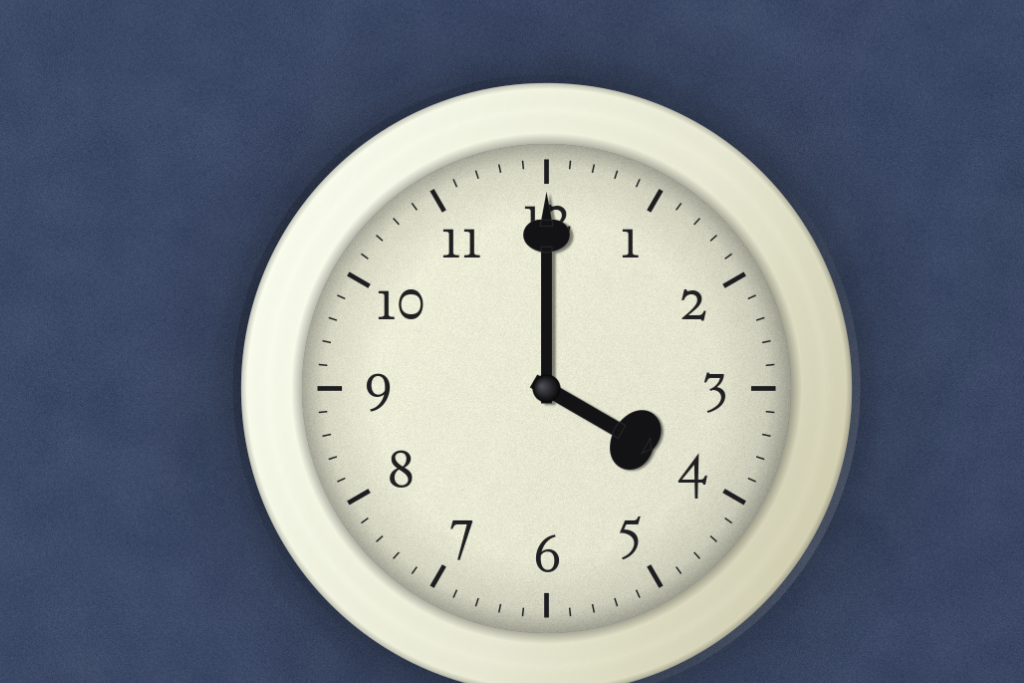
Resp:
**4:00**
